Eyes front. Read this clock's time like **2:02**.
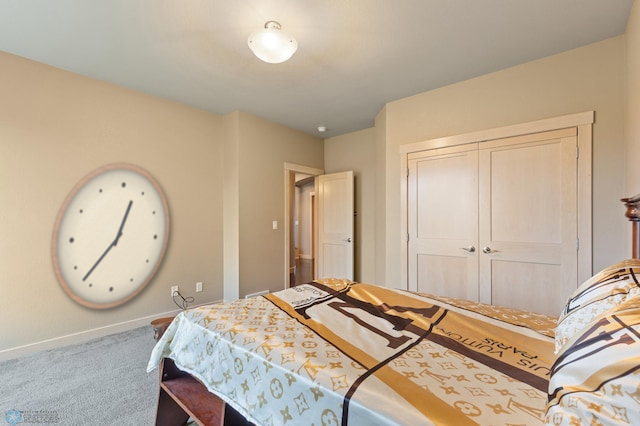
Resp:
**12:37**
